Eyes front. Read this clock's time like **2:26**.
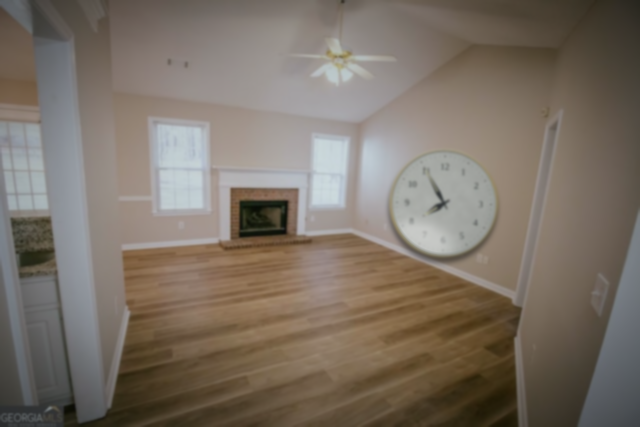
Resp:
**7:55**
